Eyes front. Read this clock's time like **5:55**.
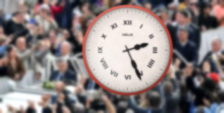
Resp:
**2:26**
